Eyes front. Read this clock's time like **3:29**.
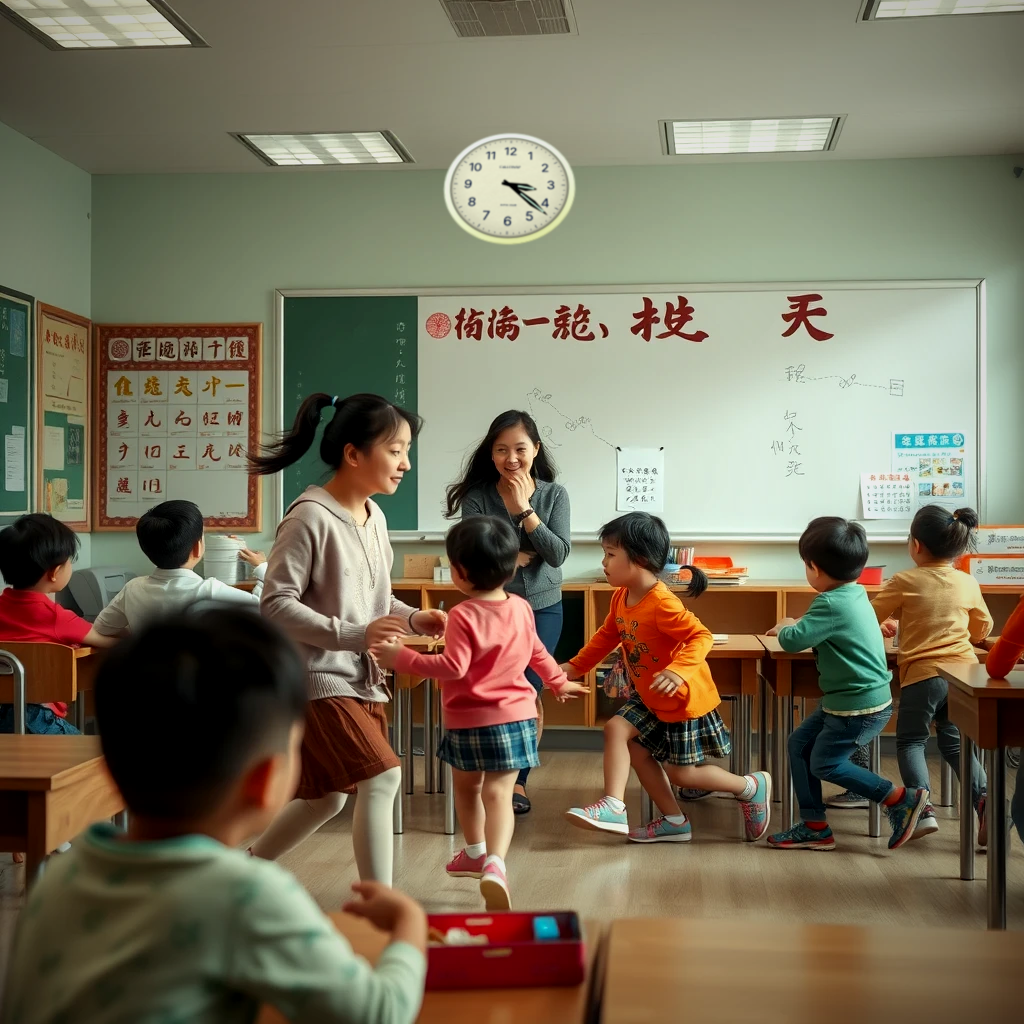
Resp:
**3:22**
